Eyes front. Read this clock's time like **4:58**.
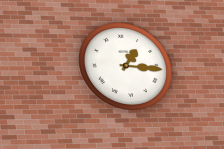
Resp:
**1:16**
